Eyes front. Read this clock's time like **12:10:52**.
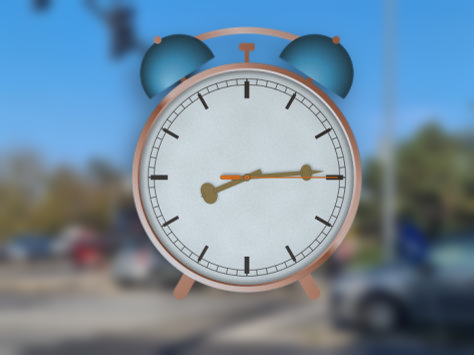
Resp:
**8:14:15**
